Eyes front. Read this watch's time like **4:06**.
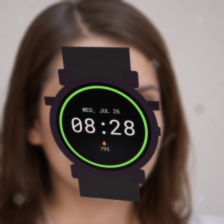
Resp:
**8:28**
